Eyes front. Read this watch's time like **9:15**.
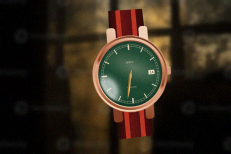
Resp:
**6:32**
